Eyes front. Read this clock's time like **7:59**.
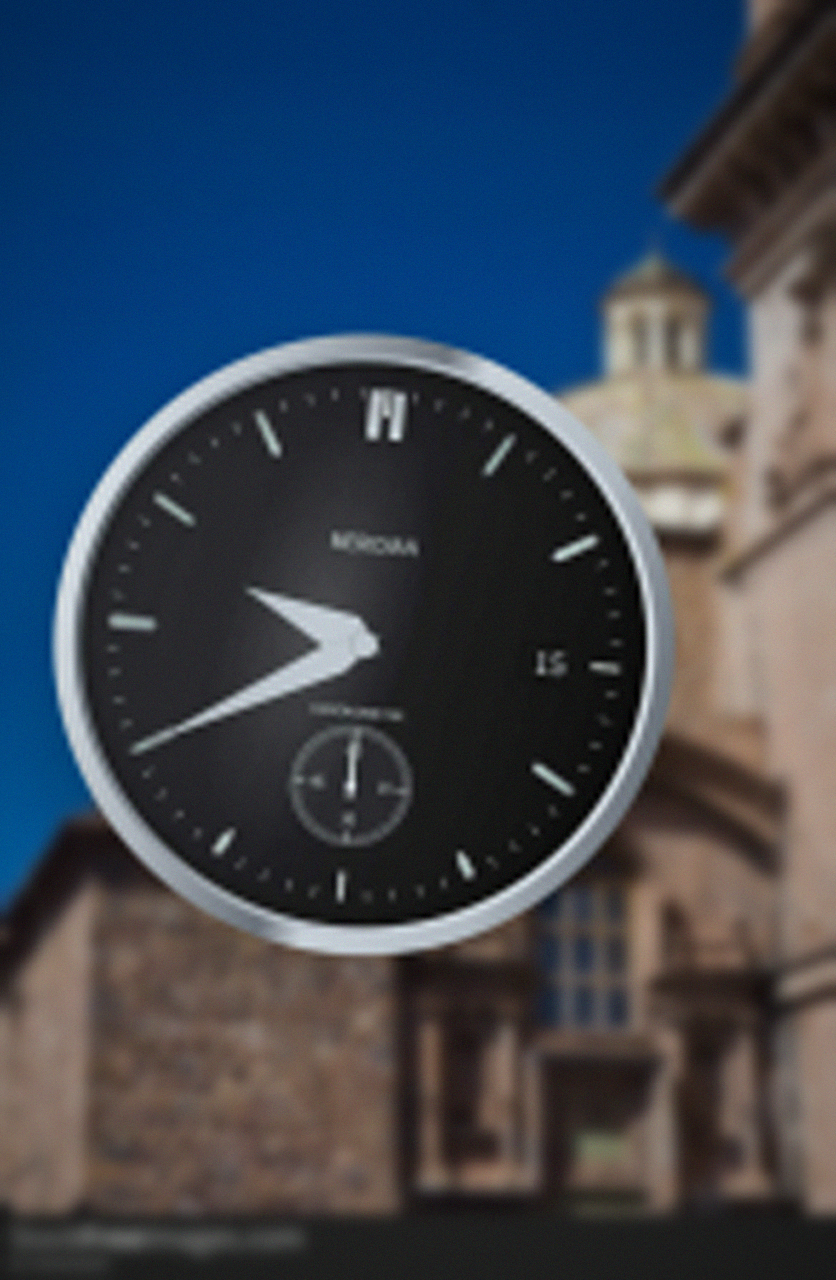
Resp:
**9:40**
